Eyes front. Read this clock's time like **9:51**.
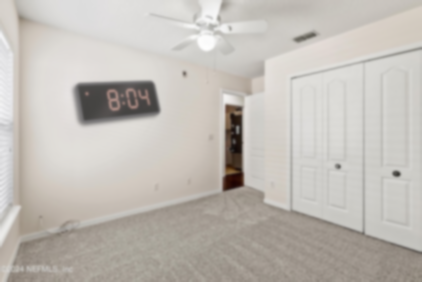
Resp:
**8:04**
